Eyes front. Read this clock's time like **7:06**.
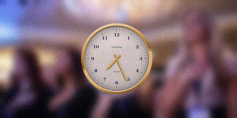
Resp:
**7:26**
